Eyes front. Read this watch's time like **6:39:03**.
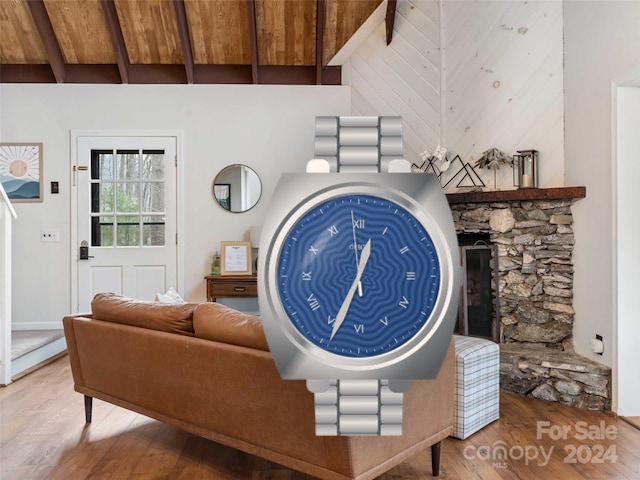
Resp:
**12:33:59**
